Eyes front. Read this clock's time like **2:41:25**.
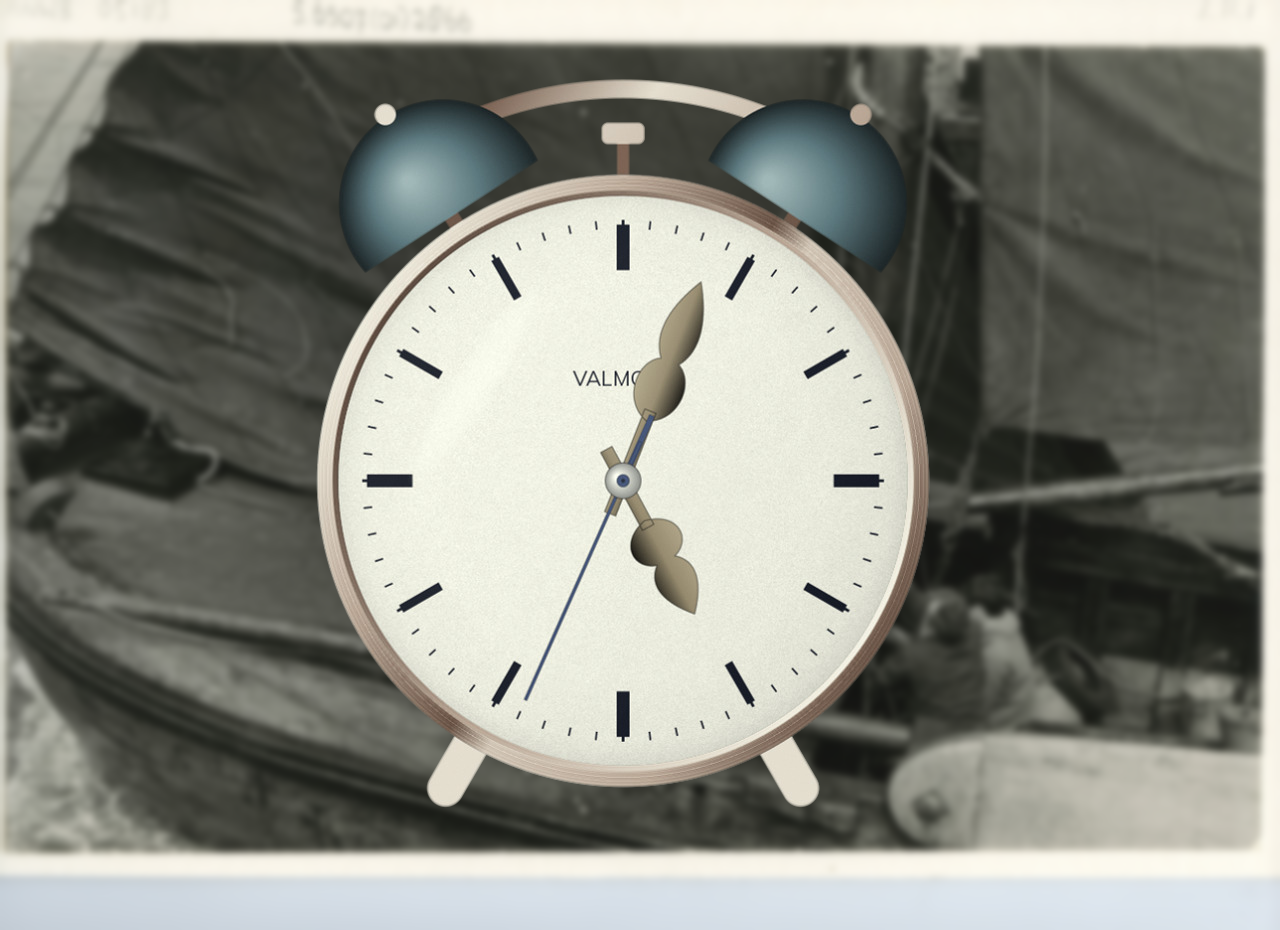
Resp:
**5:03:34**
